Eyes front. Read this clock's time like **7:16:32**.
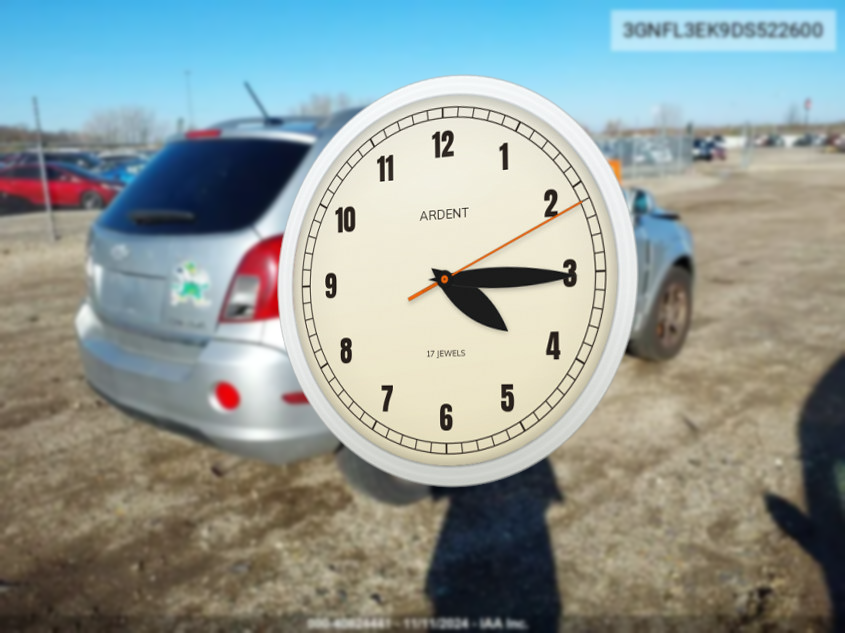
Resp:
**4:15:11**
